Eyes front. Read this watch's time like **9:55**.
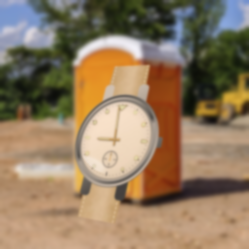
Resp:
**8:59**
